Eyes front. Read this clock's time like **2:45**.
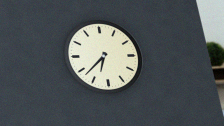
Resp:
**6:38**
